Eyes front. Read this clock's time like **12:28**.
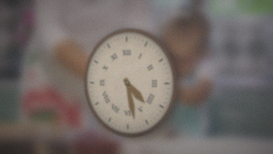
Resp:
**4:28**
